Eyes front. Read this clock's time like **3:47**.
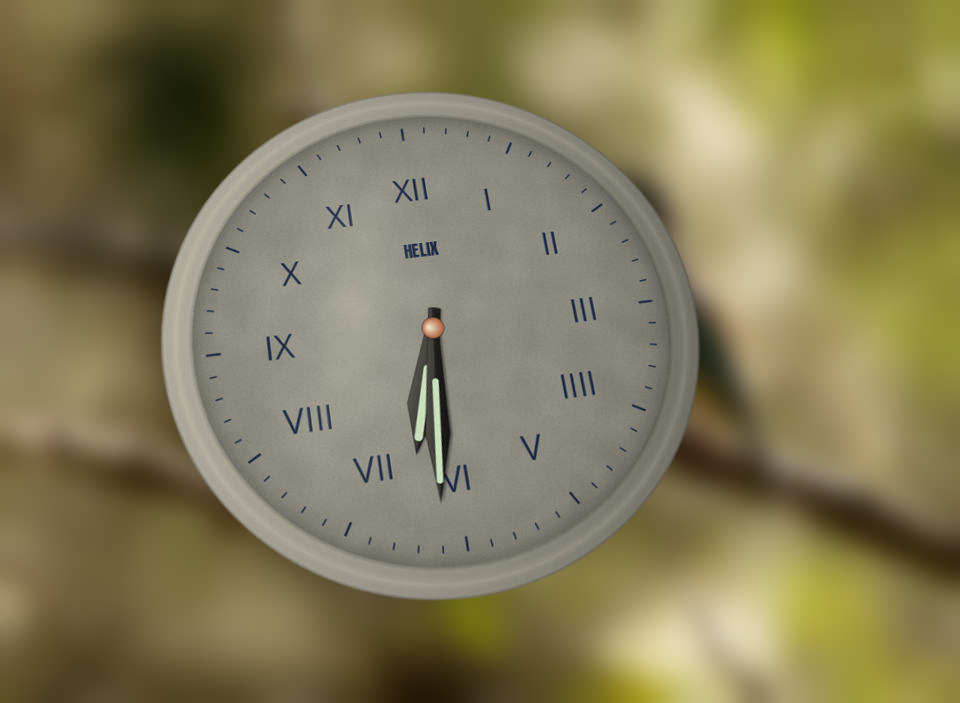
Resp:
**6:31**
